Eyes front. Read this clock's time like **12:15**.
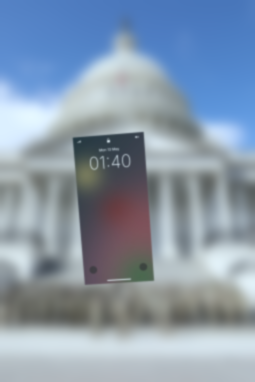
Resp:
**1:40**
